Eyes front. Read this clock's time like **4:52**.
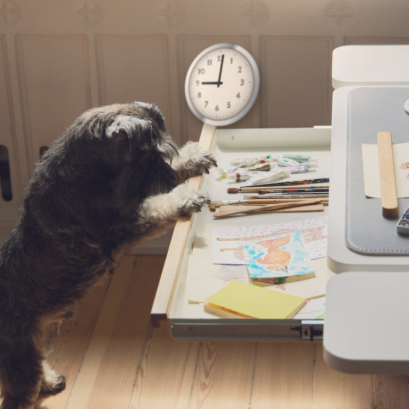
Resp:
**9:01**
